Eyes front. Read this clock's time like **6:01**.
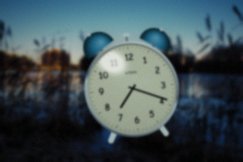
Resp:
**7:19**
